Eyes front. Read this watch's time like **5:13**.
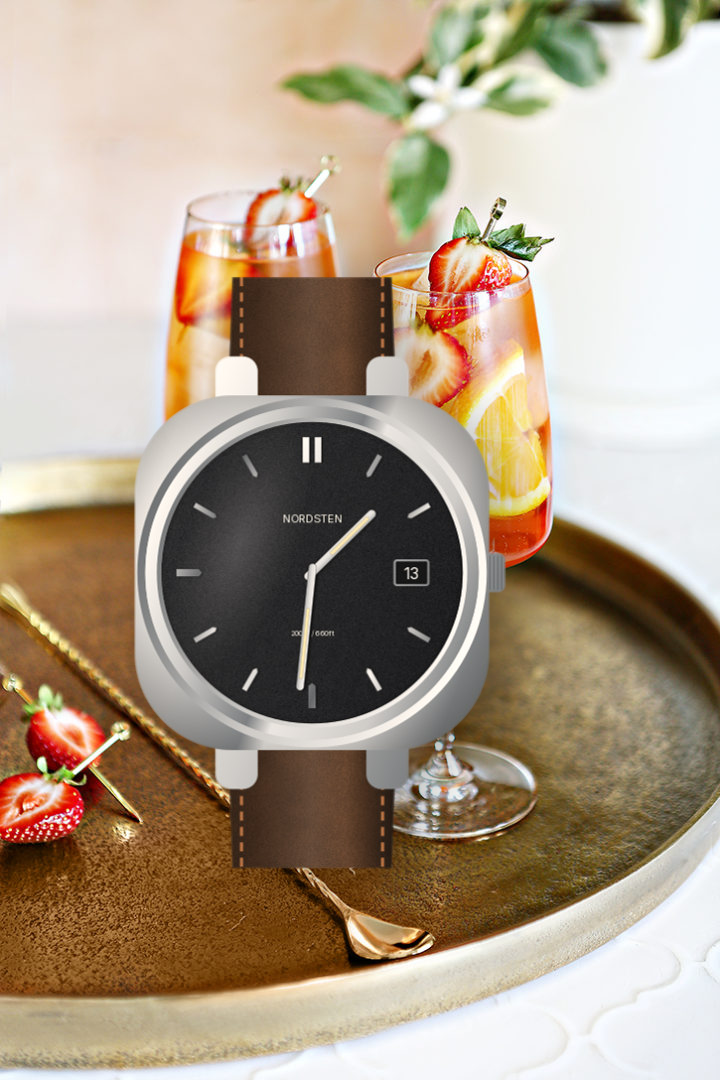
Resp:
**1:31**
